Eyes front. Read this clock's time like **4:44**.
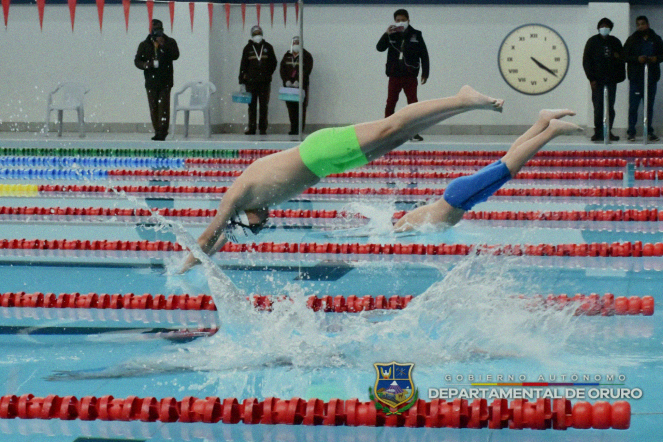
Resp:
**4:21**
